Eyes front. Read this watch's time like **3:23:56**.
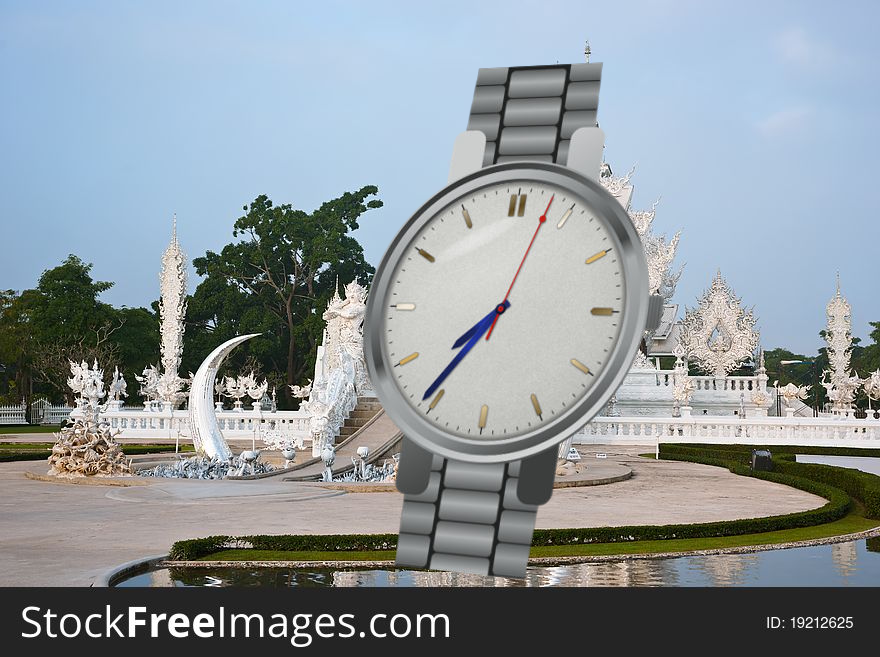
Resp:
**7:36:03**
